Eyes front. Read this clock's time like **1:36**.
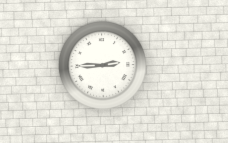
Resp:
**2:45**
